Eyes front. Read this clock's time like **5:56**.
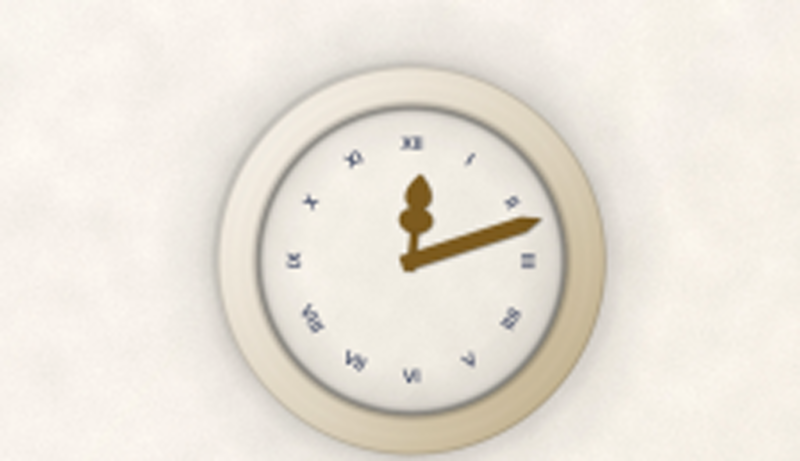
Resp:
**12:12**
